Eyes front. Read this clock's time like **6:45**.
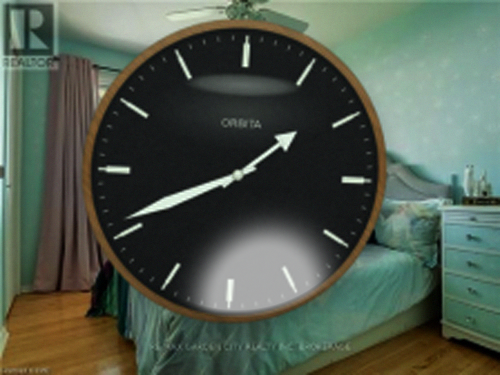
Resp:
**1:41**
